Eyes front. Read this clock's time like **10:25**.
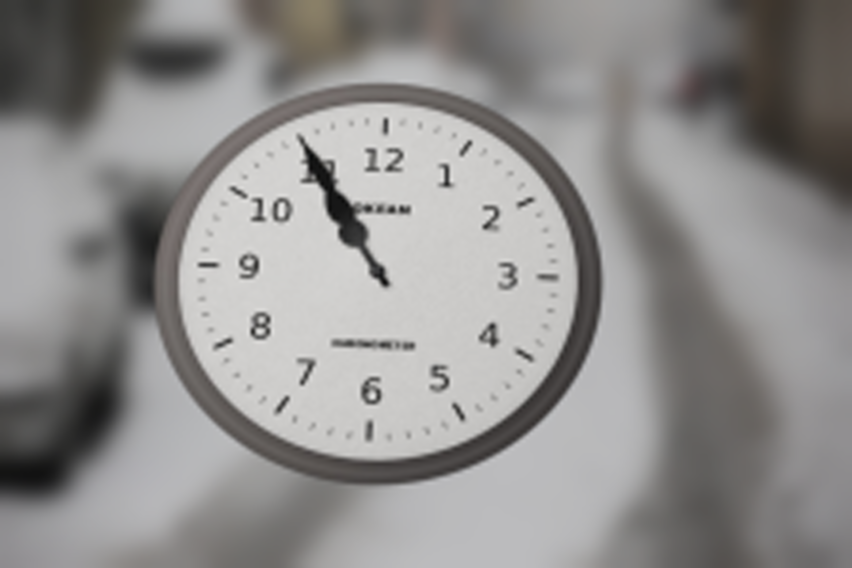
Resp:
**10:55**
